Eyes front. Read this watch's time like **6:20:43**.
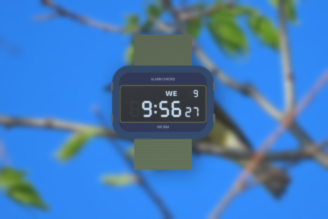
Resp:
**9:56:27**
